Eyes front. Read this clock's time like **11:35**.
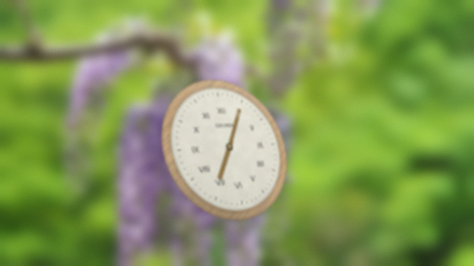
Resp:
**7:05**
